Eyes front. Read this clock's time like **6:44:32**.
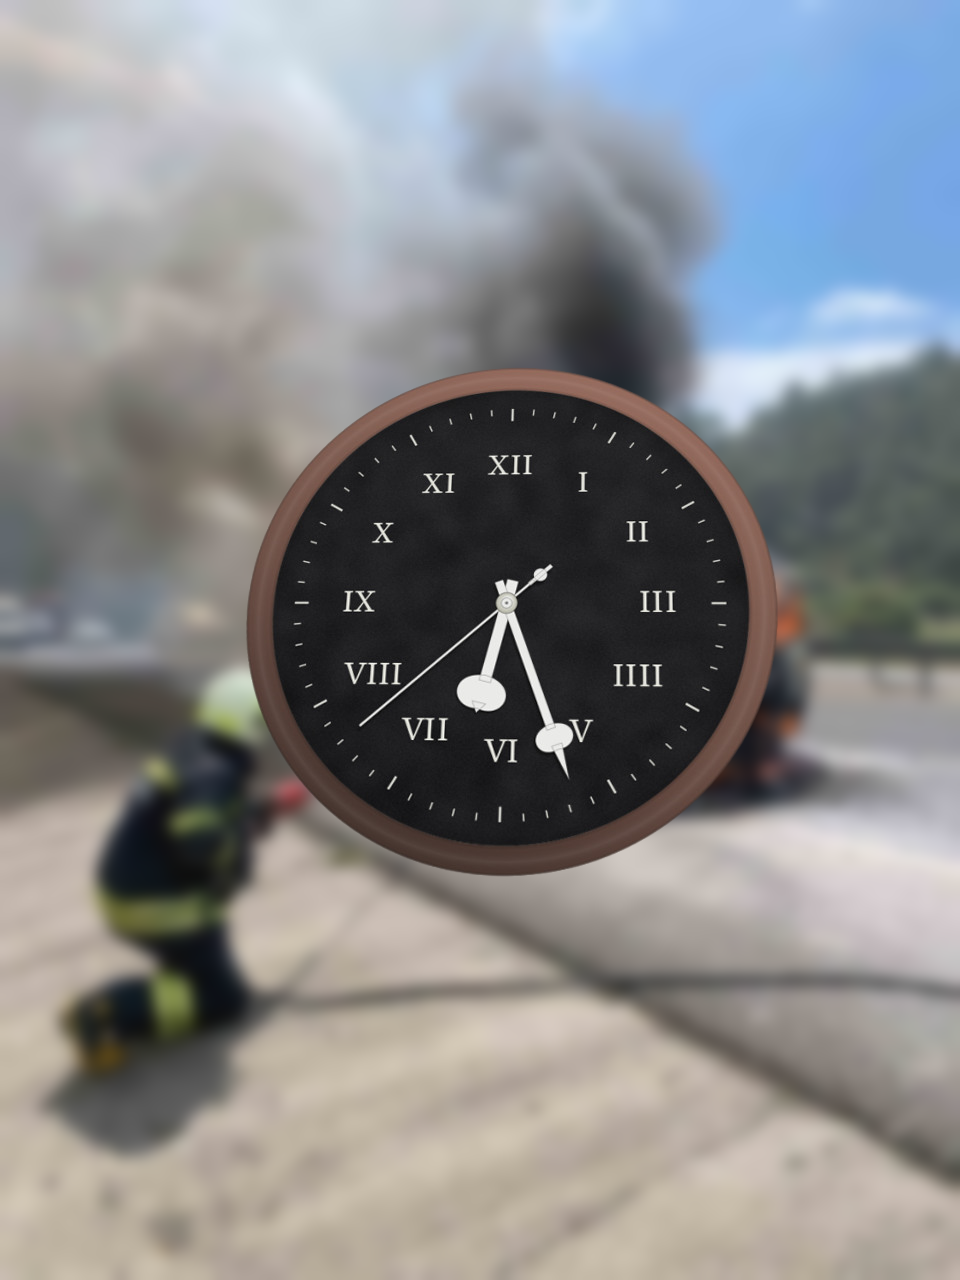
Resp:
**6:26:38**
